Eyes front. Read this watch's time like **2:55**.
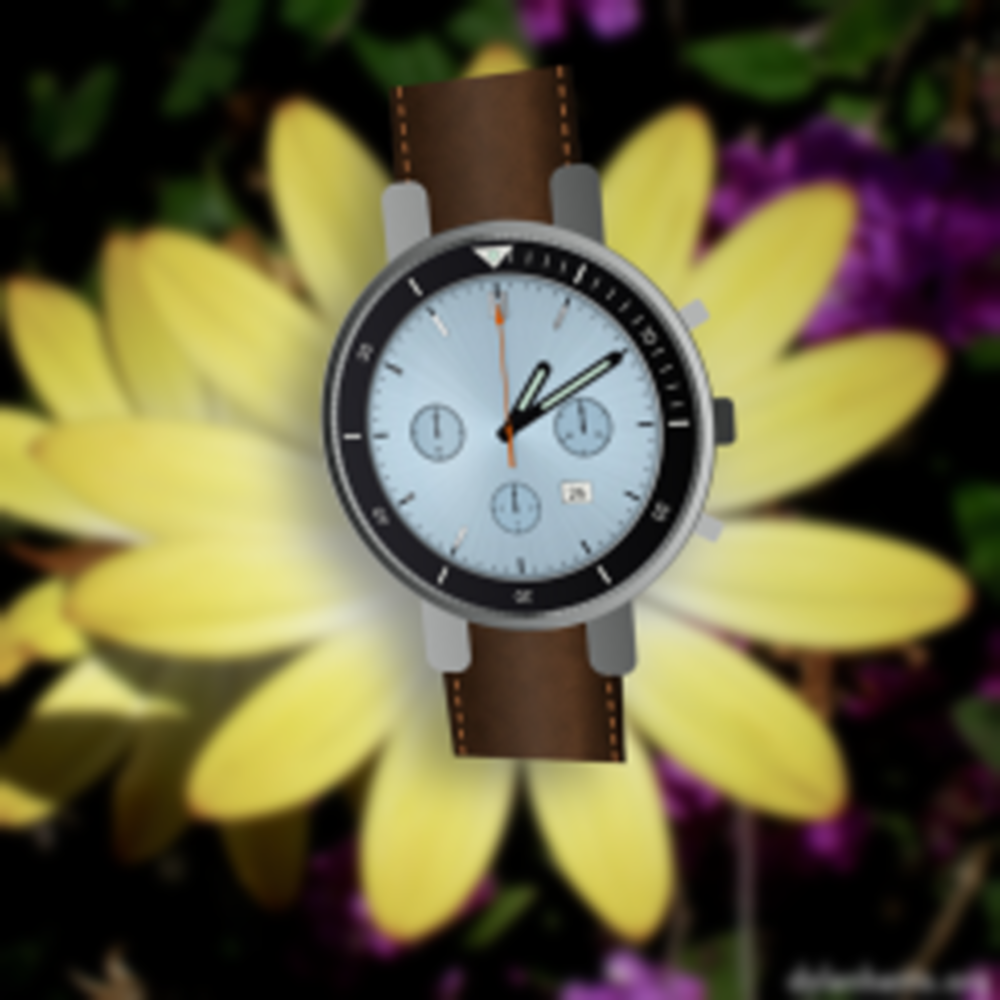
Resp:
**1:10**
